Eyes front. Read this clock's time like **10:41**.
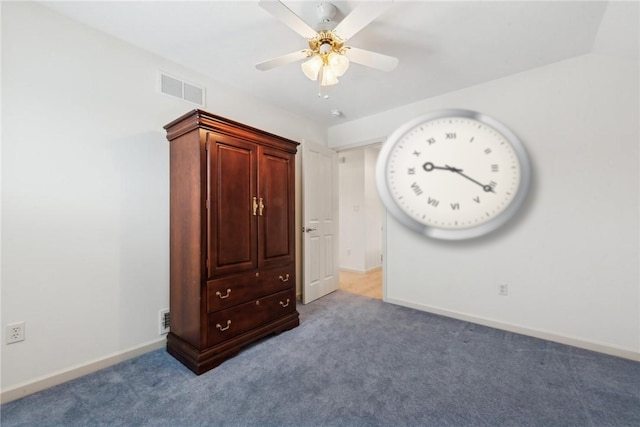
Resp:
**9:21**
